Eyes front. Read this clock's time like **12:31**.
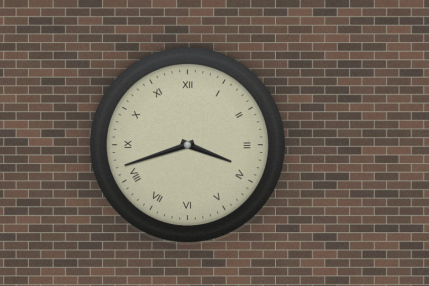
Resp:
**3:42**
